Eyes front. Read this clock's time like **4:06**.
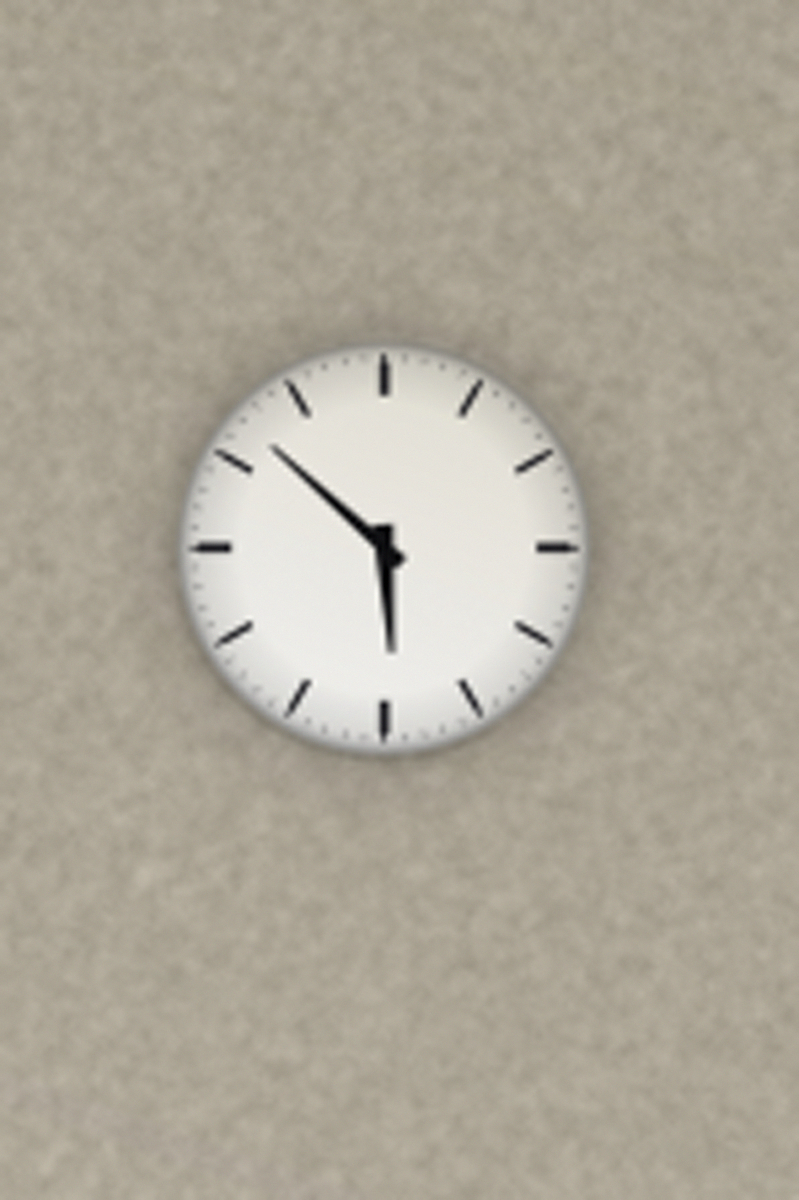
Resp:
**5:52**
